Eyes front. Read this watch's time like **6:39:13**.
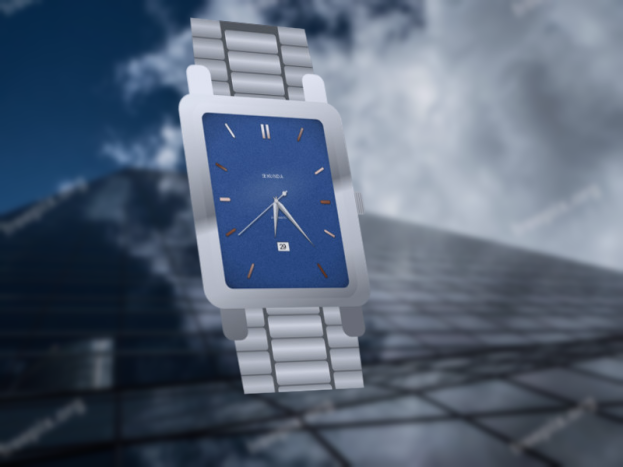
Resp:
**6:23:39**
